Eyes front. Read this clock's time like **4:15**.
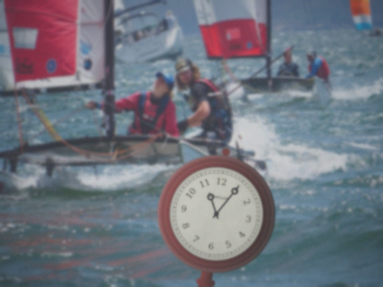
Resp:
**11:05**
